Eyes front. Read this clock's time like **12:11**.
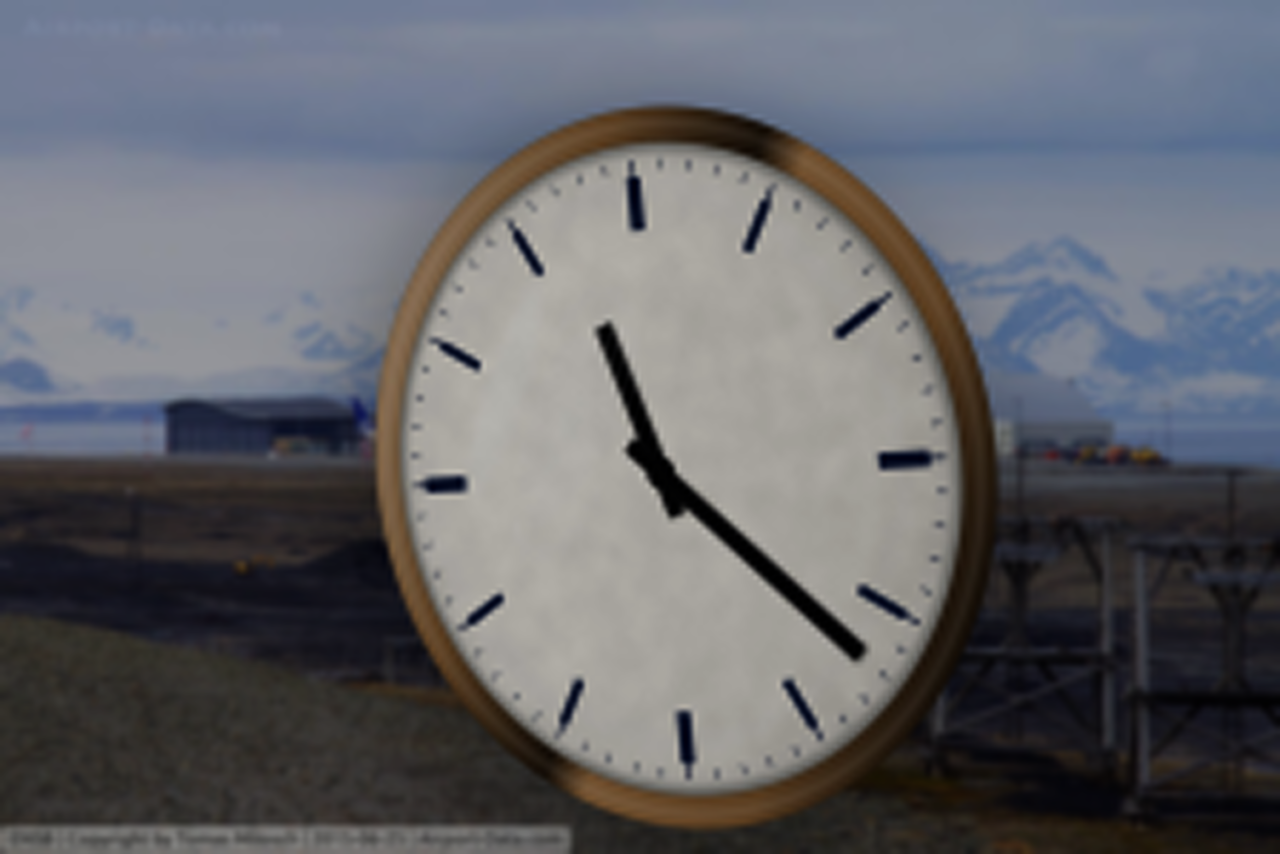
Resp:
**11:22**
